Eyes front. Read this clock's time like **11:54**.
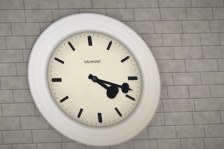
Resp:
**4:18**
